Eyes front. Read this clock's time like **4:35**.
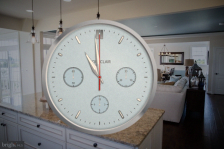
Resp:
**10:59**
